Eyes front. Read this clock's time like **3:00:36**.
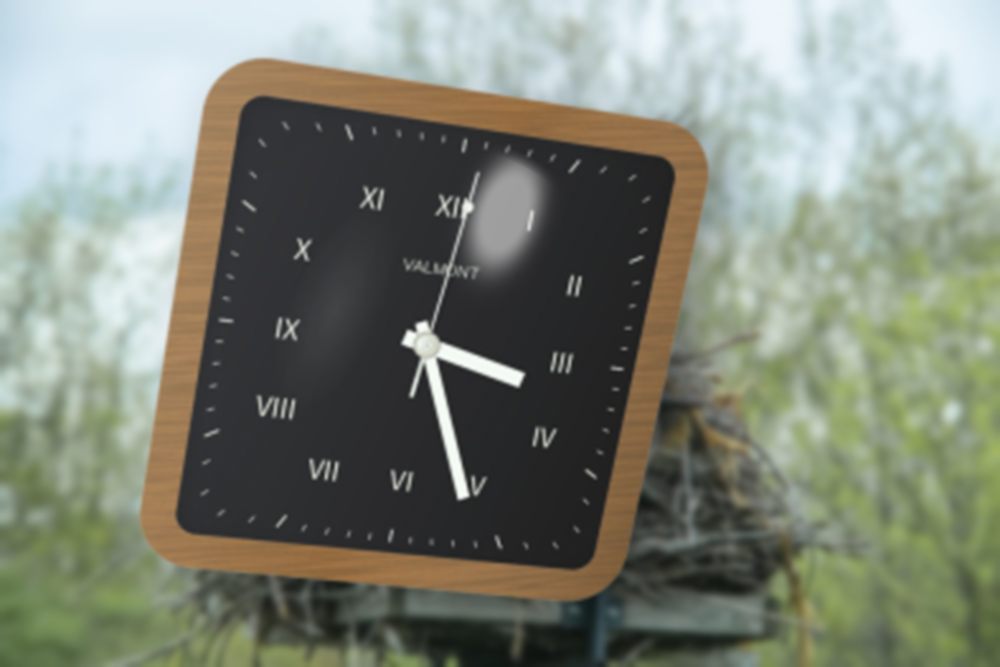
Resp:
**3:26:01**
